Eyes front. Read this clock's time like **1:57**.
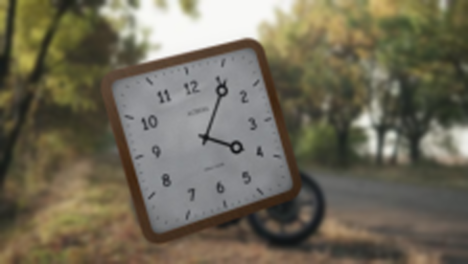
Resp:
**4:06**
